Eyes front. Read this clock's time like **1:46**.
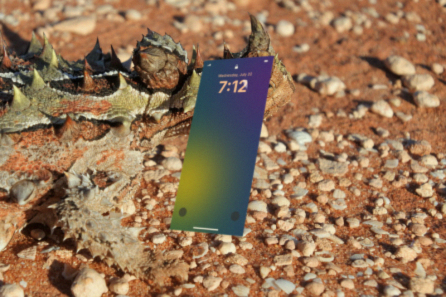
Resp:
**7:12**
